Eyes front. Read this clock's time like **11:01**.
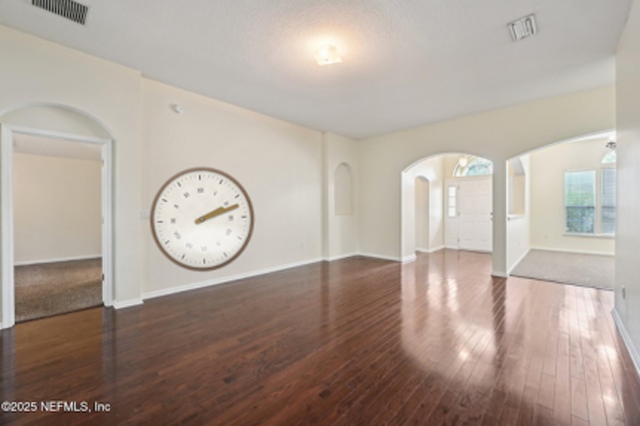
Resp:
**2:12**
